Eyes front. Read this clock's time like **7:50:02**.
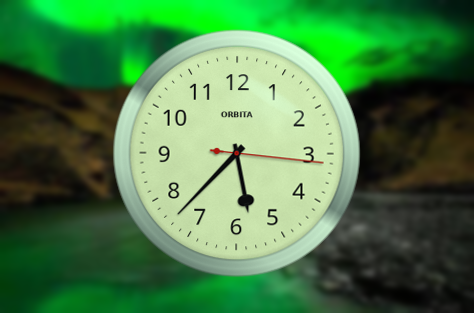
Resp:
**5:37:16**
